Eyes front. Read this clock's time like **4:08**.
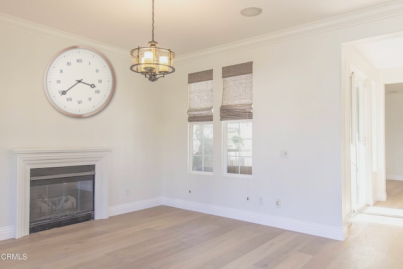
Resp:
**3:39**
